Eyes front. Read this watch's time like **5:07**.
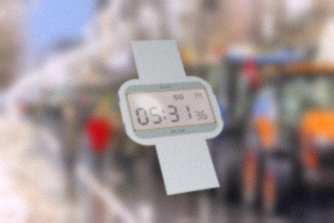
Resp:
**5:31**
